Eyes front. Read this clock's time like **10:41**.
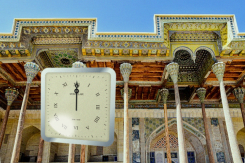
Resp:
**12:00**
